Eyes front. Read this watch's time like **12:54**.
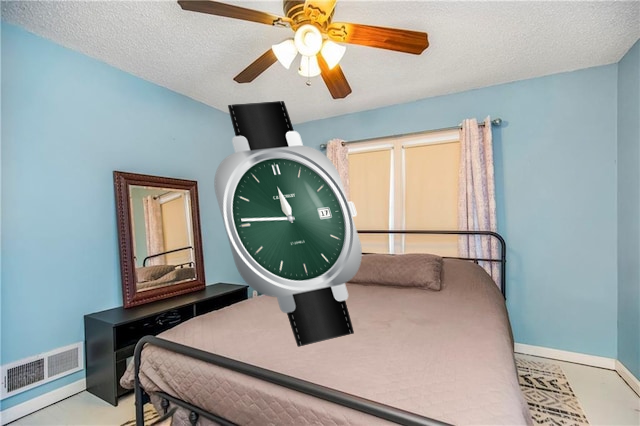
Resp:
**11:46**
